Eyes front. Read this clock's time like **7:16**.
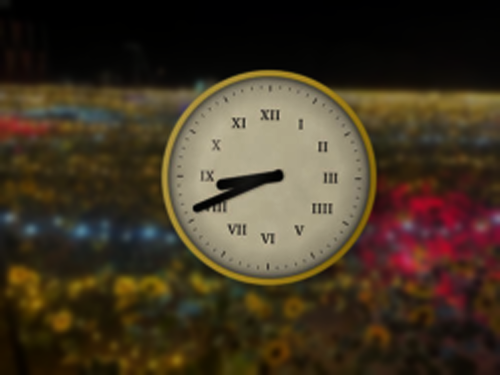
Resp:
**8:41**
